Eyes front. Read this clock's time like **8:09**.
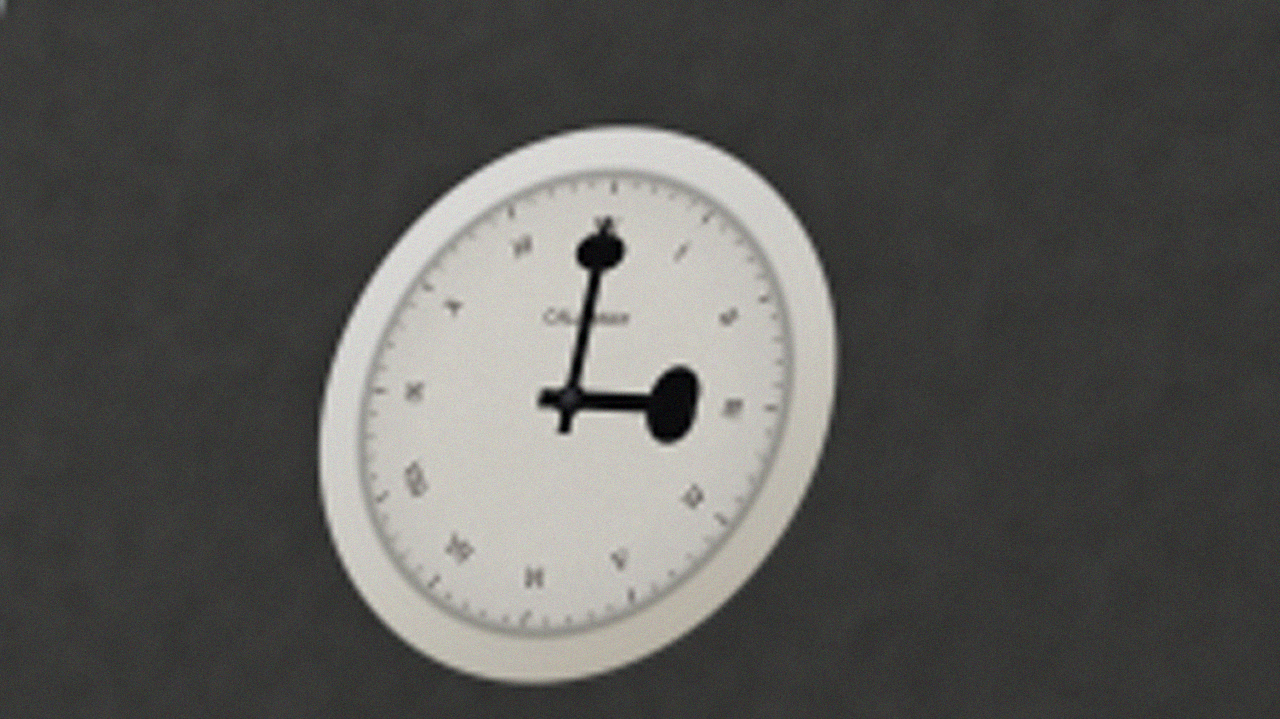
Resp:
**3:00**
